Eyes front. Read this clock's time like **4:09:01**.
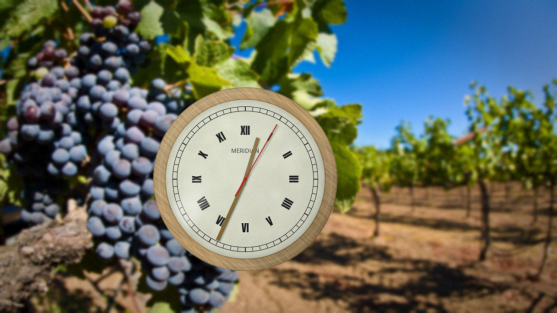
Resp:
**12:34:05**
